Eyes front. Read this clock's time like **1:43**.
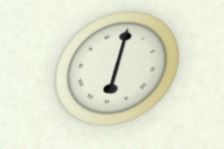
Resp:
**6:00**
